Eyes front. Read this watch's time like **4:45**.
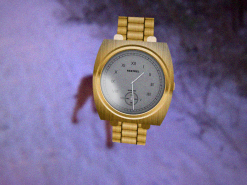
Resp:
**1:29**
